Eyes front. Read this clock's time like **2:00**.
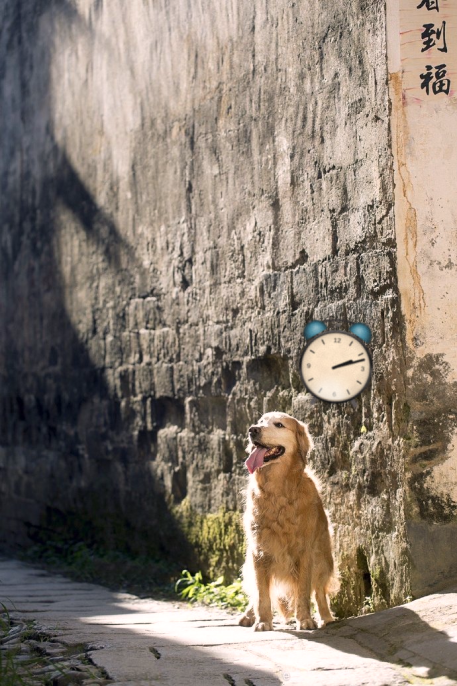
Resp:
**2:12**
